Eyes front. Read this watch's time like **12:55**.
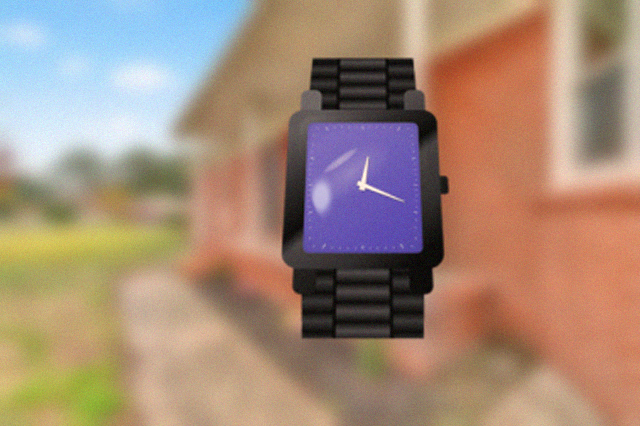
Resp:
**12:19**
